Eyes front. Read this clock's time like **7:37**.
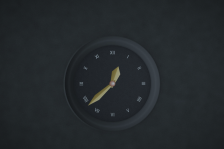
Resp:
**12:38**
